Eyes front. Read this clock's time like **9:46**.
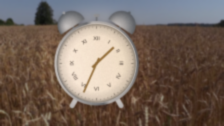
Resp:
**1:34**
